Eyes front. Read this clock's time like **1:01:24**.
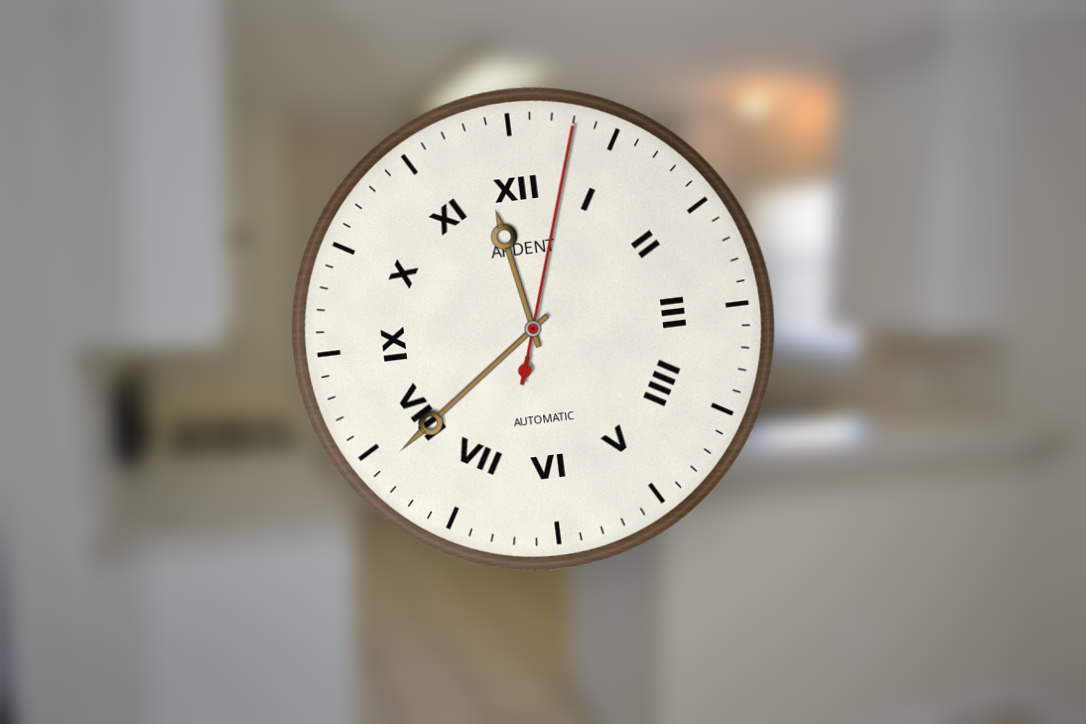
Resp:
**11:39:03**
